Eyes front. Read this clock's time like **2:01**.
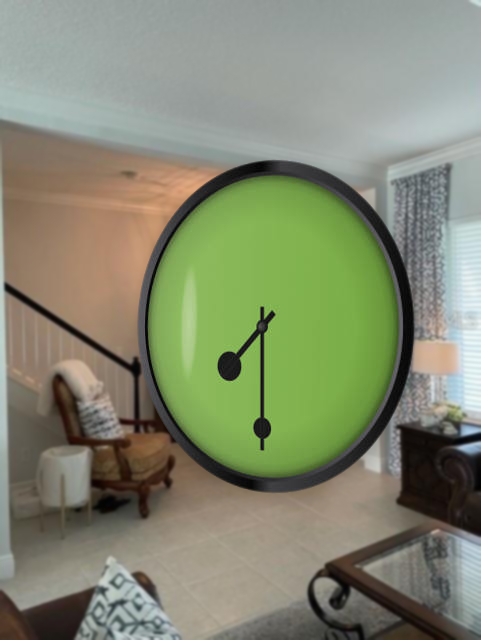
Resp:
**7:30**
